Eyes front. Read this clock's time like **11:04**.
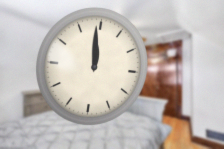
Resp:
**11:59**
